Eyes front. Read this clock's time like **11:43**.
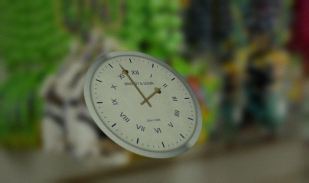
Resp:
**1:57**
